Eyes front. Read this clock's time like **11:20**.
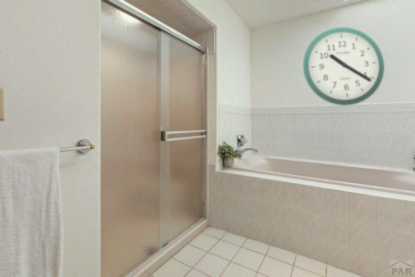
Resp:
**10:21**
